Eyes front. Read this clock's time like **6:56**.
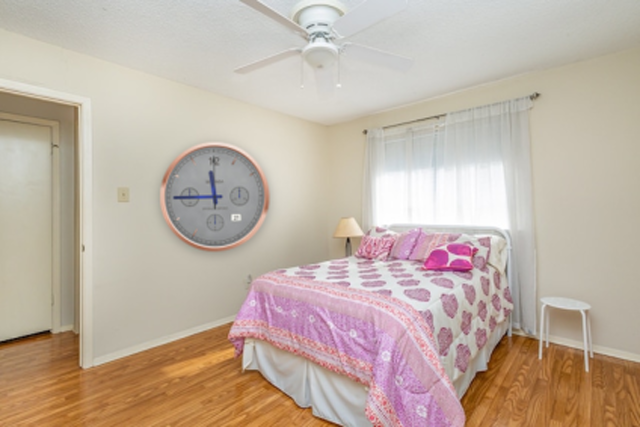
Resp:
**11:45**
